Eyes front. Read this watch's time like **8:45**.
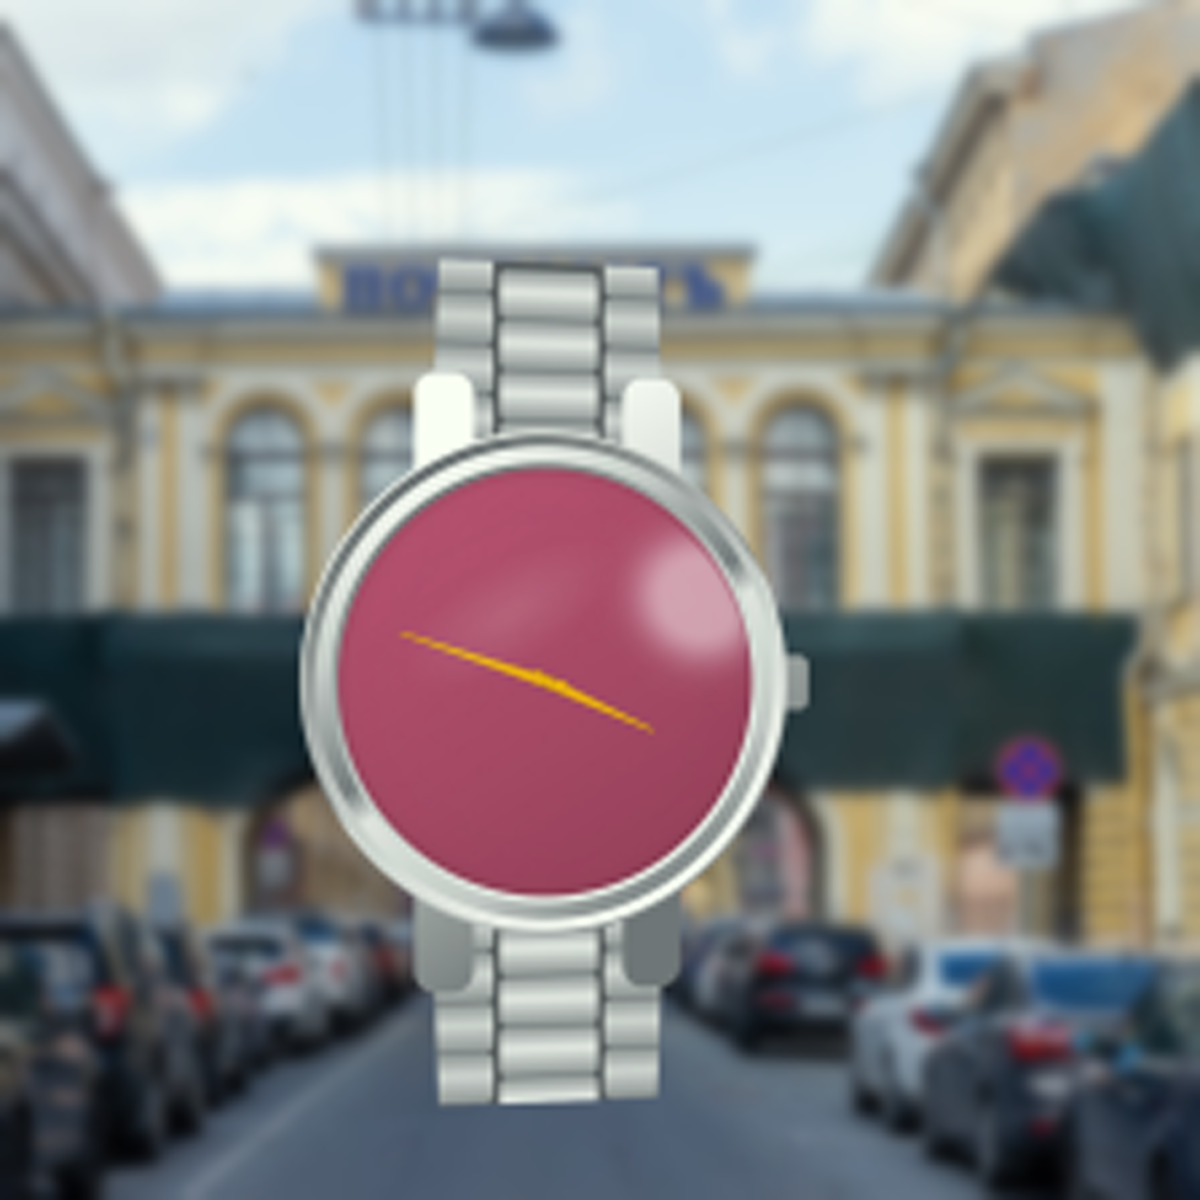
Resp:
**3:48**
